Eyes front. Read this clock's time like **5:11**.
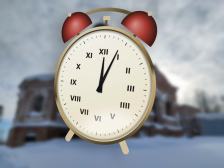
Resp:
**12:04**
